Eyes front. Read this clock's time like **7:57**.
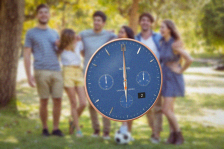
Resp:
**6:00**
